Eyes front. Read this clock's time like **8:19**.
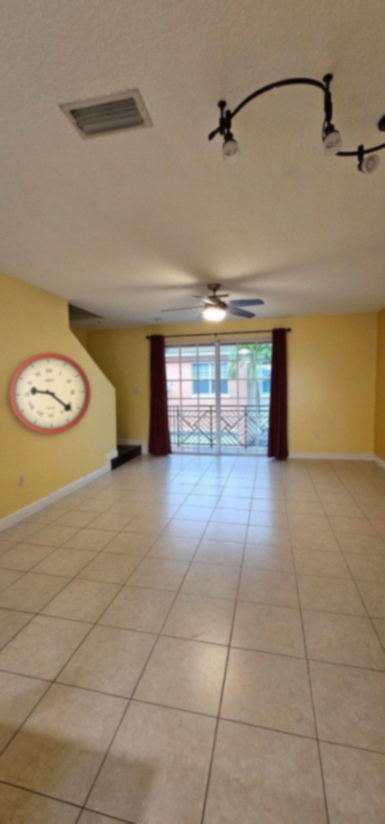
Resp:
**9:22**
